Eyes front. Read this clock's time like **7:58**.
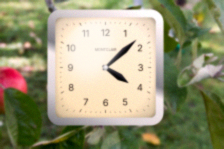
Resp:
**4:08**
